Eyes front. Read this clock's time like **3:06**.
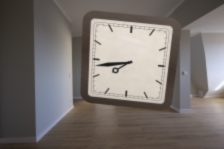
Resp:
**7:43**
